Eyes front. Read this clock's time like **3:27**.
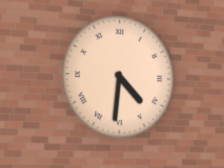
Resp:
**4:31**
